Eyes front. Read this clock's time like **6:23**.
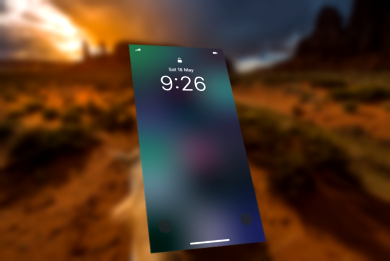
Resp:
**9:26**
